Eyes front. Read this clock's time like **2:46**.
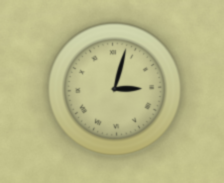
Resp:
**3:03**
